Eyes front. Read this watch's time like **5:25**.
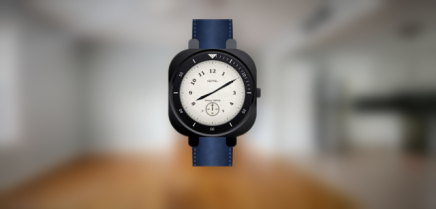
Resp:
**8:10**
